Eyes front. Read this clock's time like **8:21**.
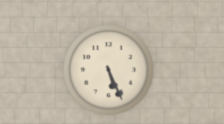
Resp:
**5:26**
